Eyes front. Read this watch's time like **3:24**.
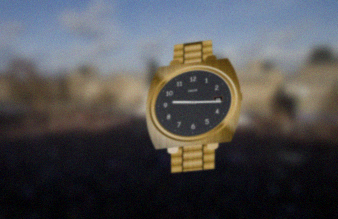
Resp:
**9:16**
